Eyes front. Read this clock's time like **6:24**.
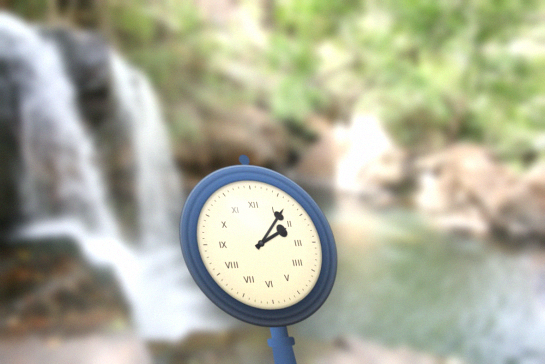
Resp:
**2:07**
